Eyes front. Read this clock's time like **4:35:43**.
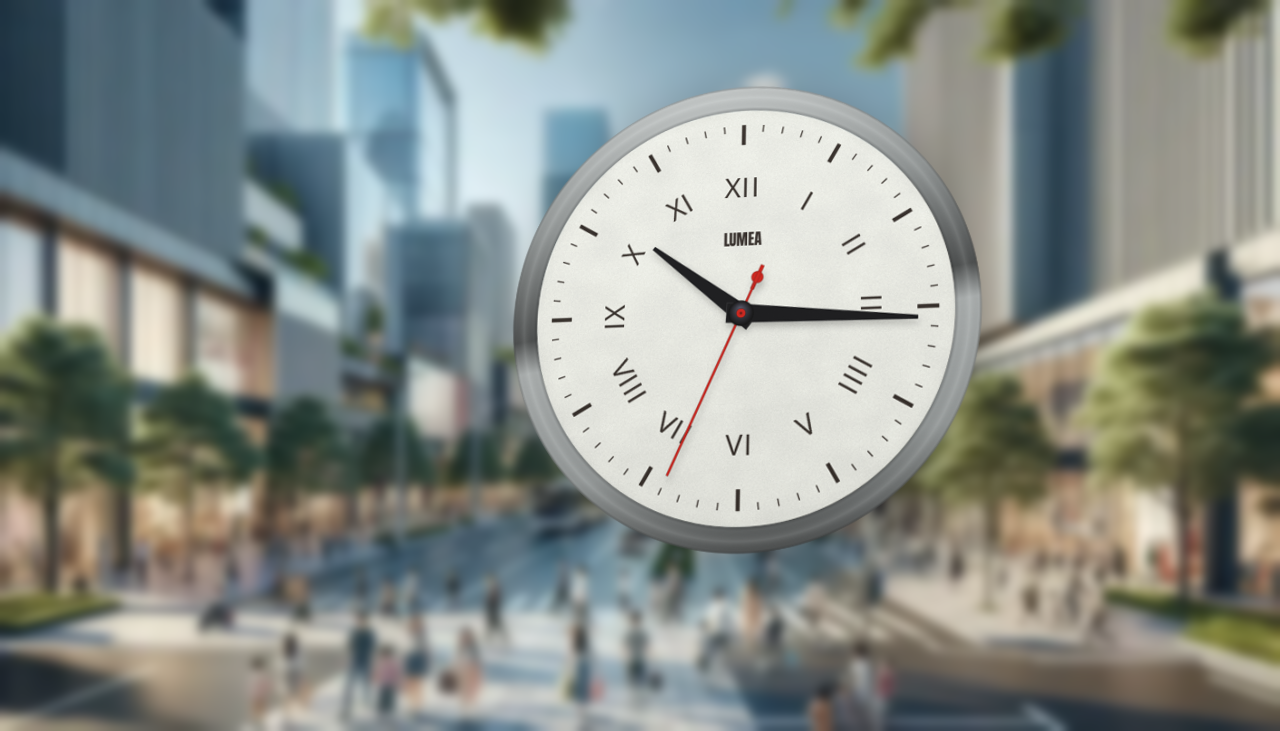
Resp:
**10:15:34**
